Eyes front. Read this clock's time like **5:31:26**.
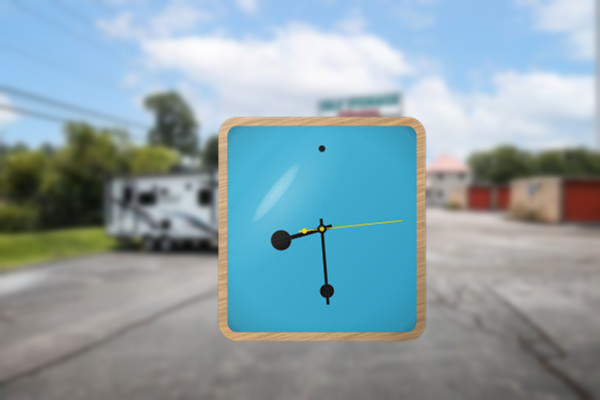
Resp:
**8:29:14**
